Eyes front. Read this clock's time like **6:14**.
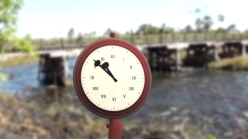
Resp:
**10:52**
